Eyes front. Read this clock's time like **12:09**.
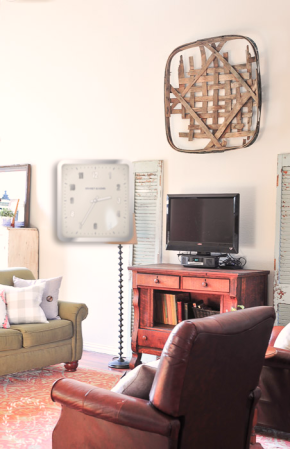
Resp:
**2:35**
